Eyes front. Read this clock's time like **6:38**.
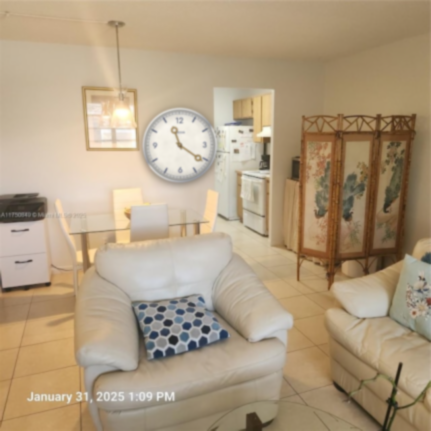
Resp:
**11:21**
